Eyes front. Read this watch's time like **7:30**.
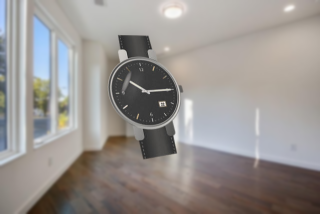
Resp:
**10:15**
